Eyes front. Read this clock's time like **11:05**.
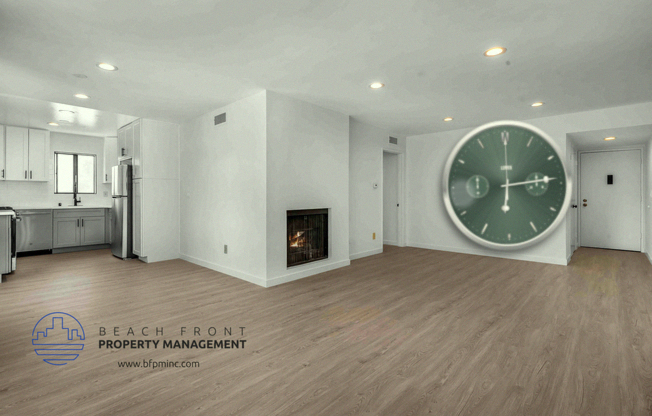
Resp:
**6:14**
